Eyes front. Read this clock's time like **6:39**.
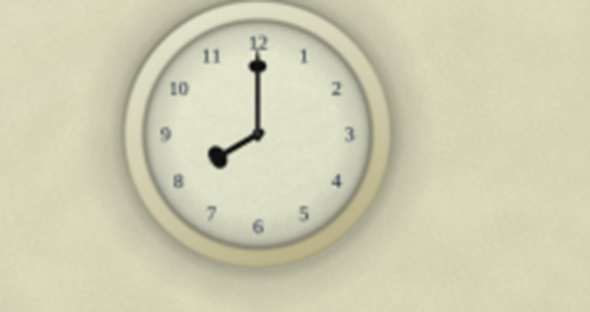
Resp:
**8:00**
